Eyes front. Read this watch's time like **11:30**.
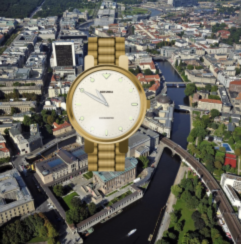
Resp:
**10:50**
